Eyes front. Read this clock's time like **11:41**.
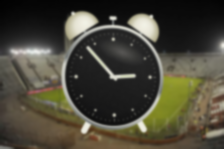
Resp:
**2:53**
